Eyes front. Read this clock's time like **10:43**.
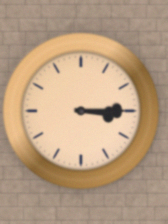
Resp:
**3:15**
